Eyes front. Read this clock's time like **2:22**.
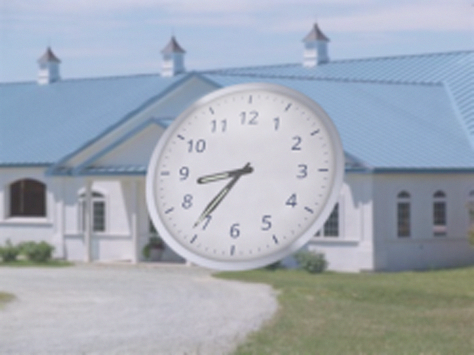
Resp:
**8:36**
